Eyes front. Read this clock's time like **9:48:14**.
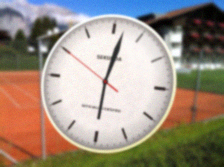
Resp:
**6:01:50**
